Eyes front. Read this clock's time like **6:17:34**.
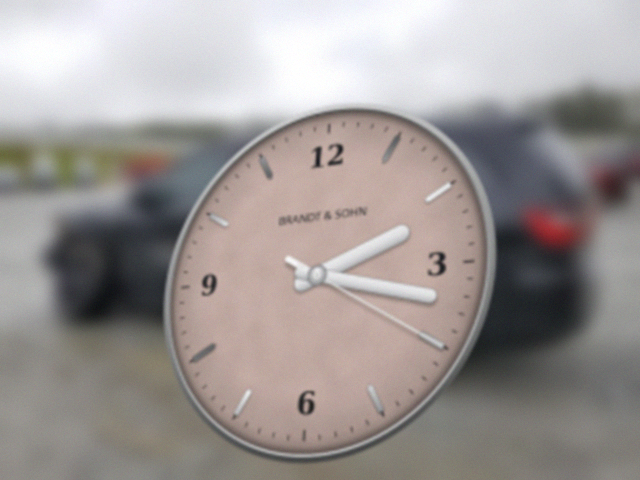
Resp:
**2:17:20**
